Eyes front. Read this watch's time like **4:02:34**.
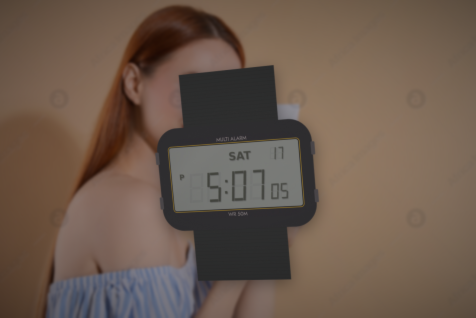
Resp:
**5:07:05**
